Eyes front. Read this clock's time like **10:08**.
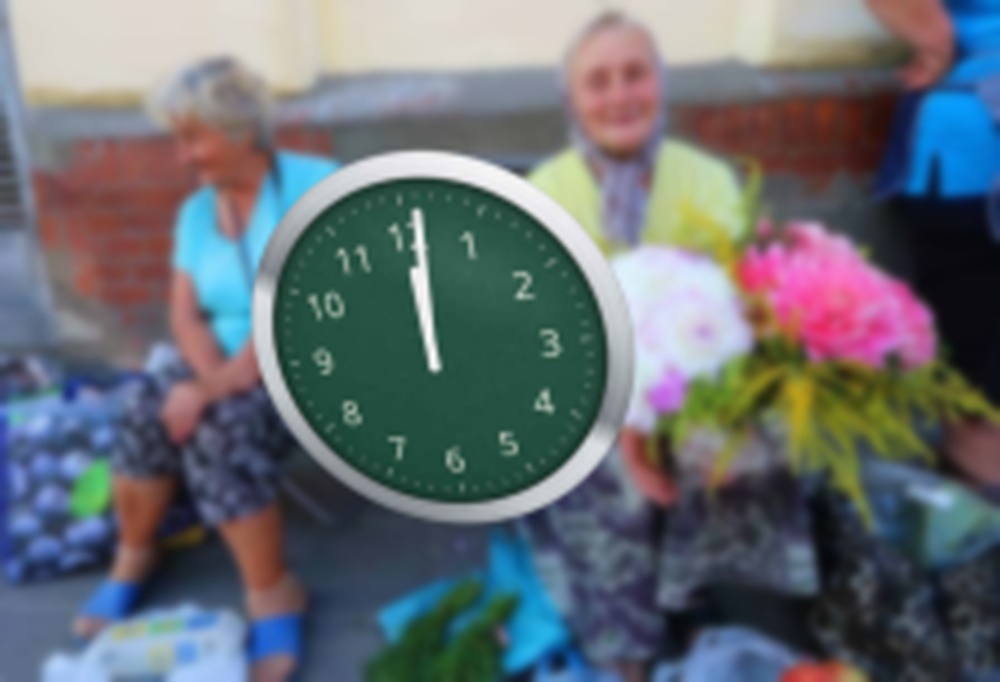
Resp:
**12:01**
